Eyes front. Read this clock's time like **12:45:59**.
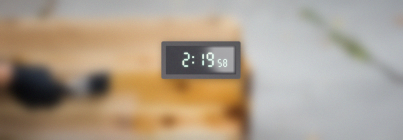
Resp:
**2:19:58**
